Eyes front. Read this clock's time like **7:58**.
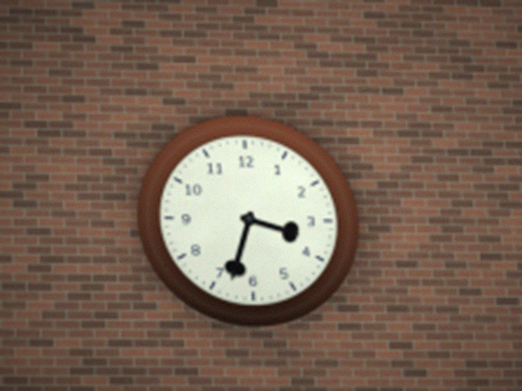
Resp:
**3:33**
